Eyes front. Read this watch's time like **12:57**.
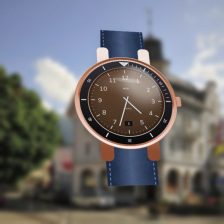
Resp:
**4:33**
